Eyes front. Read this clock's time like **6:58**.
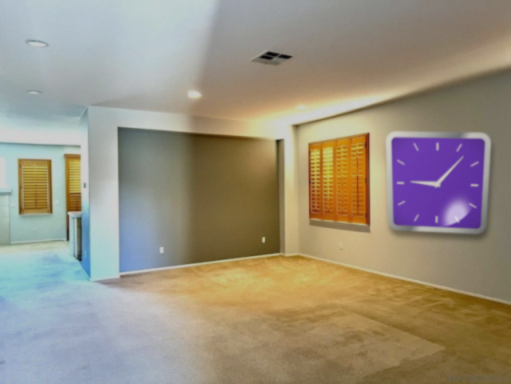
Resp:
**9:07**
